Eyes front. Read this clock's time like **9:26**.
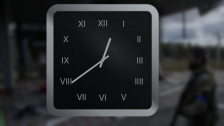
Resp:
**12:39**
